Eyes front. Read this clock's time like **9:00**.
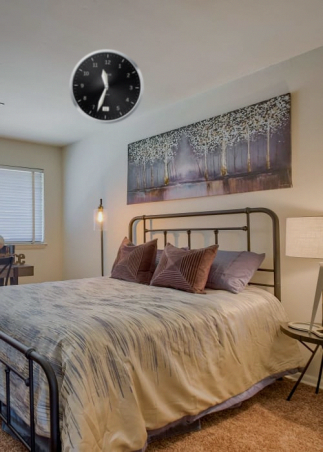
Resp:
**11:33**
